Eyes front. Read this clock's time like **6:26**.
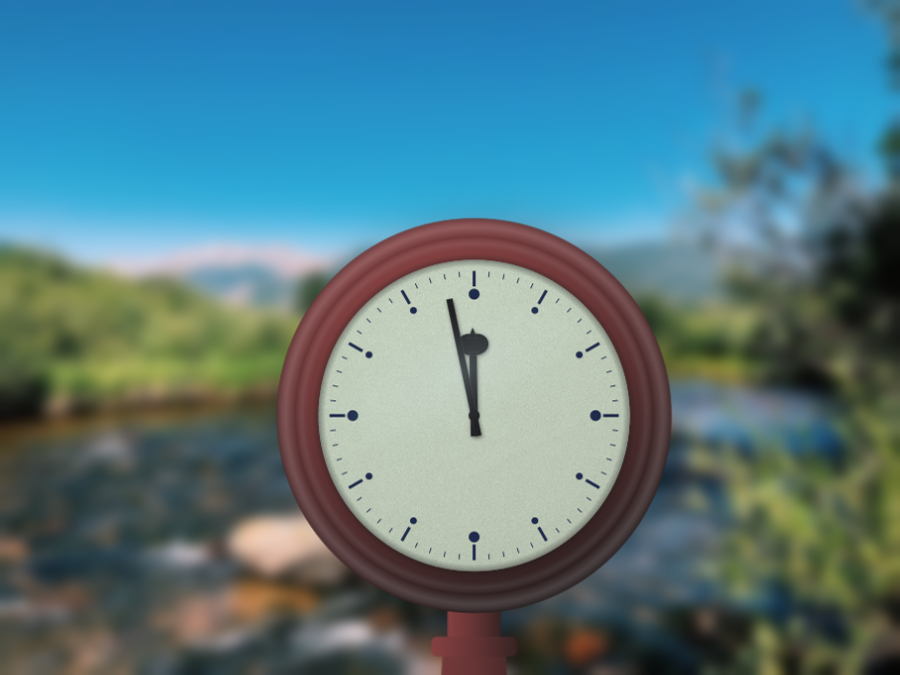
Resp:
**11:58**
